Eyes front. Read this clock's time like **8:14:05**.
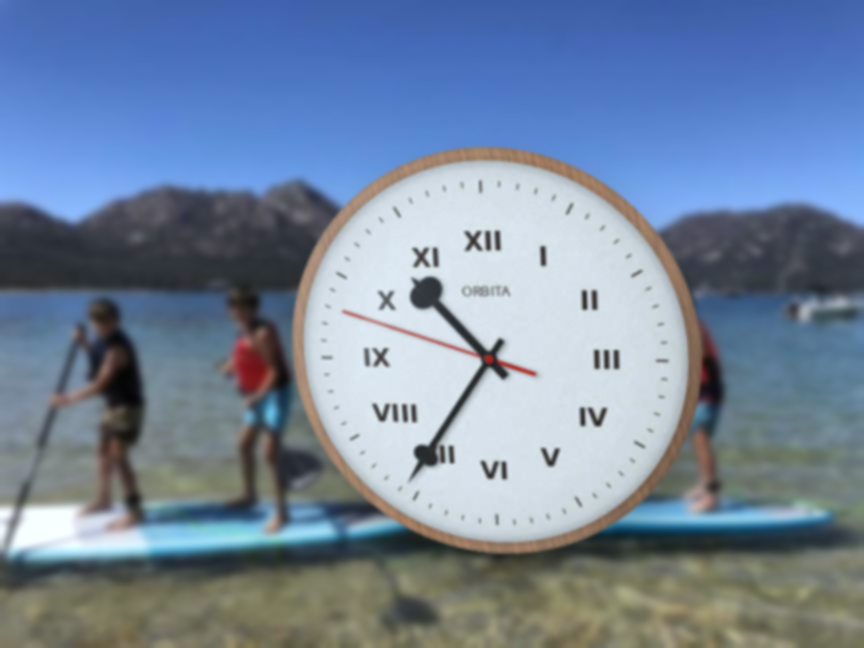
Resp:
**10:35:48**
